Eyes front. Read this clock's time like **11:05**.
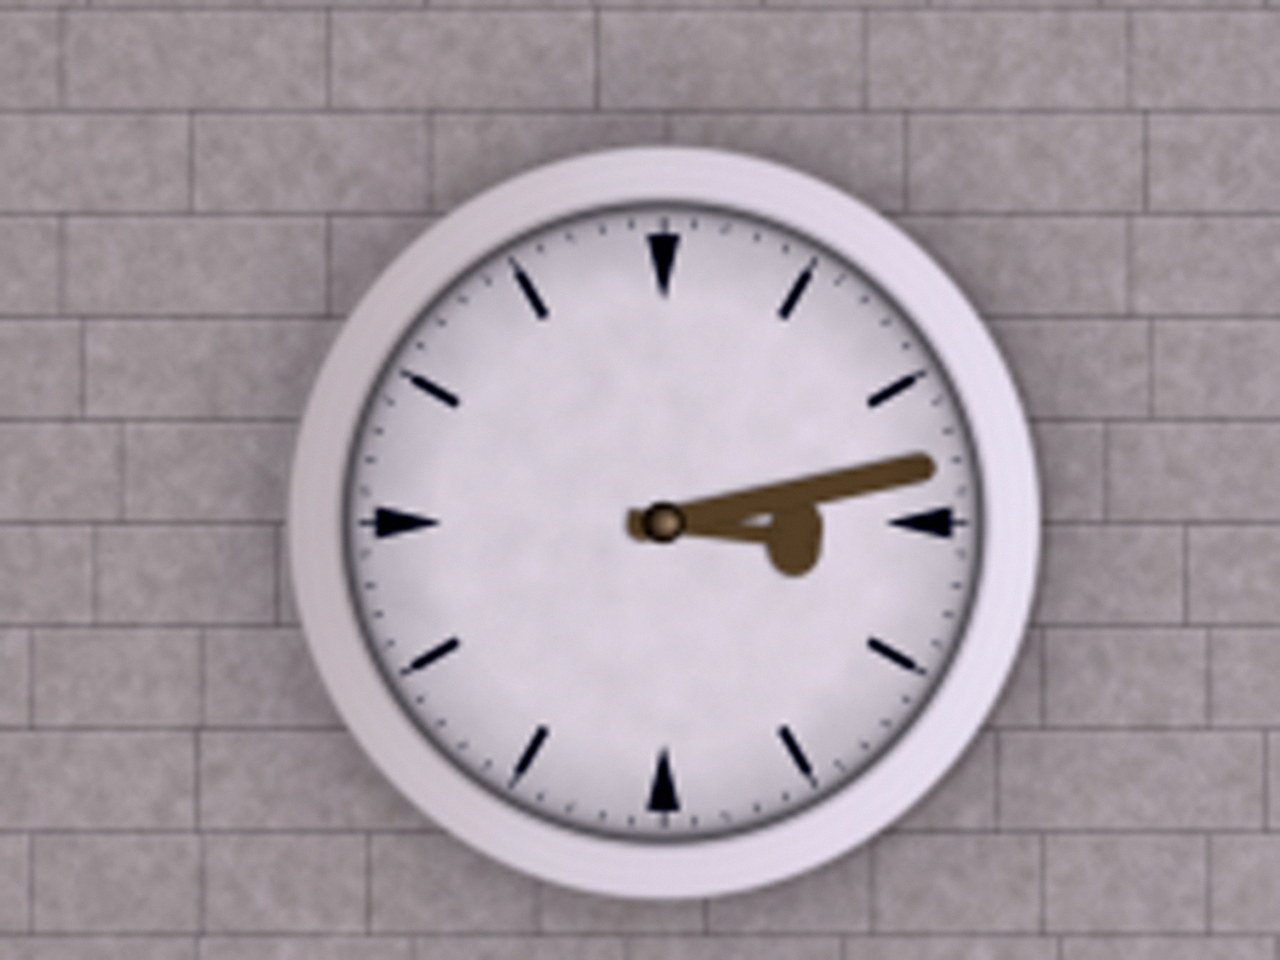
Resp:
**3:13**
